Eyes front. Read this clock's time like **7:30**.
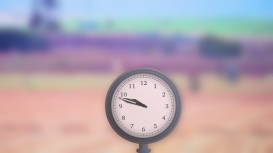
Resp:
**9:48**
